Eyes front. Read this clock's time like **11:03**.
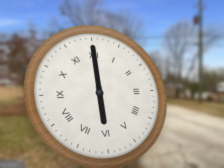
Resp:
**6:00**
